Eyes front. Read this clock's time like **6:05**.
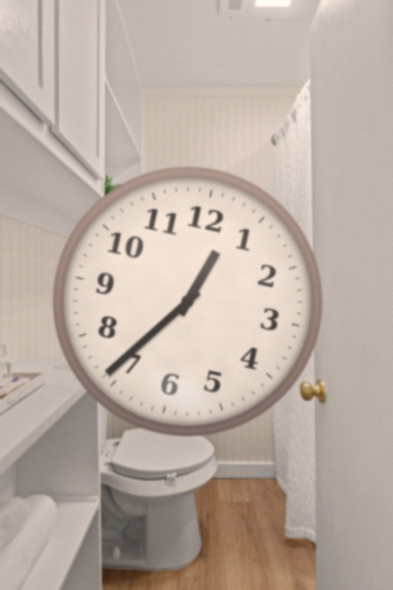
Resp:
**12:36**
